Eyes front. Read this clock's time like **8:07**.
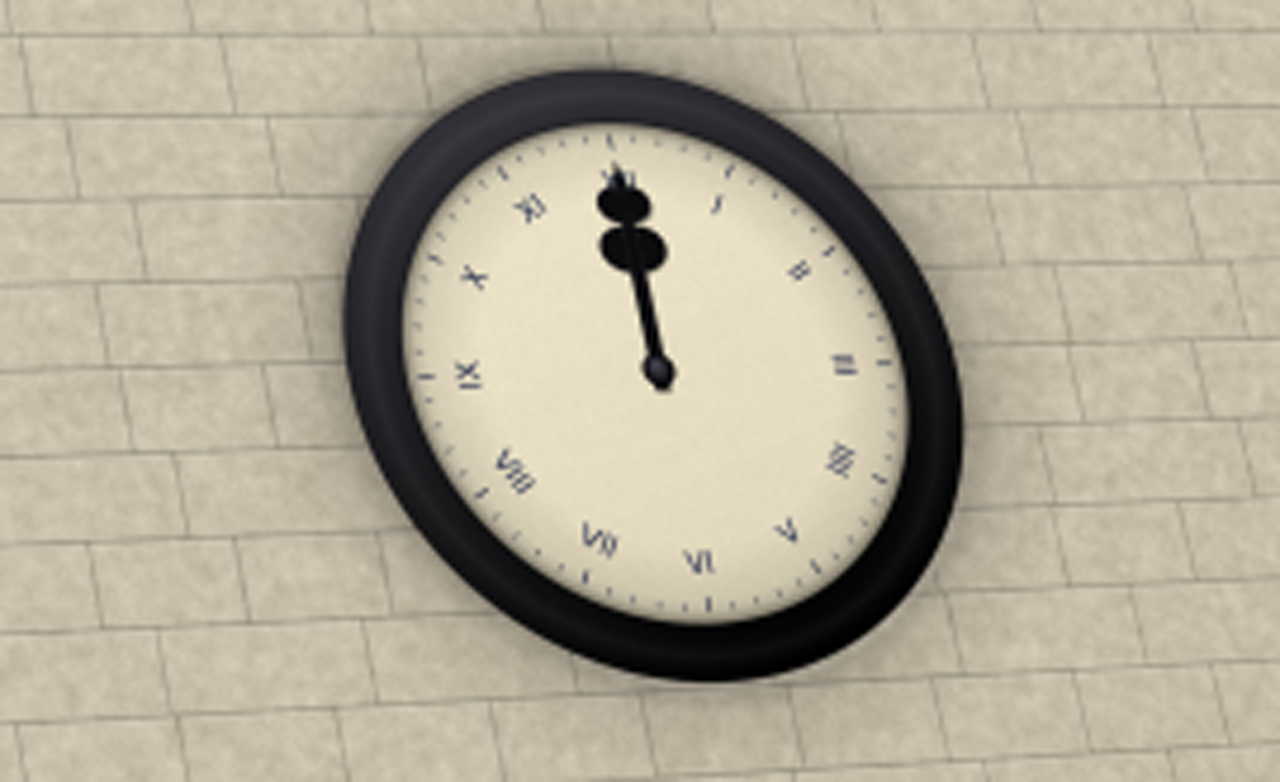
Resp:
**12:00**
